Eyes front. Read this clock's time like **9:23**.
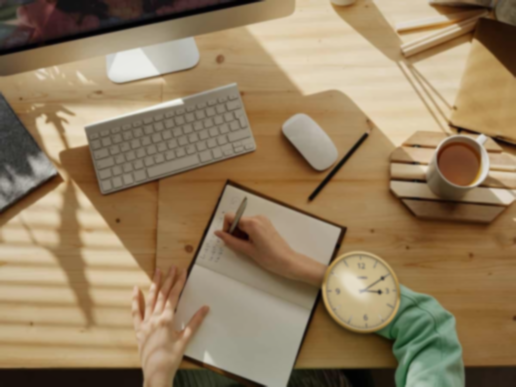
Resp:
**3:10**
